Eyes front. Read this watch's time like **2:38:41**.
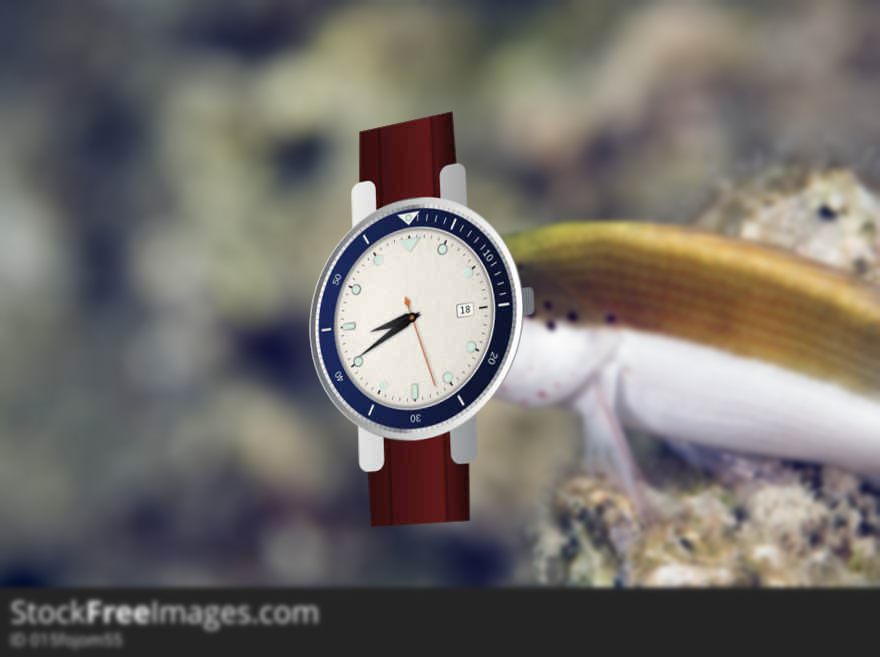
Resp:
**8:40:27**
